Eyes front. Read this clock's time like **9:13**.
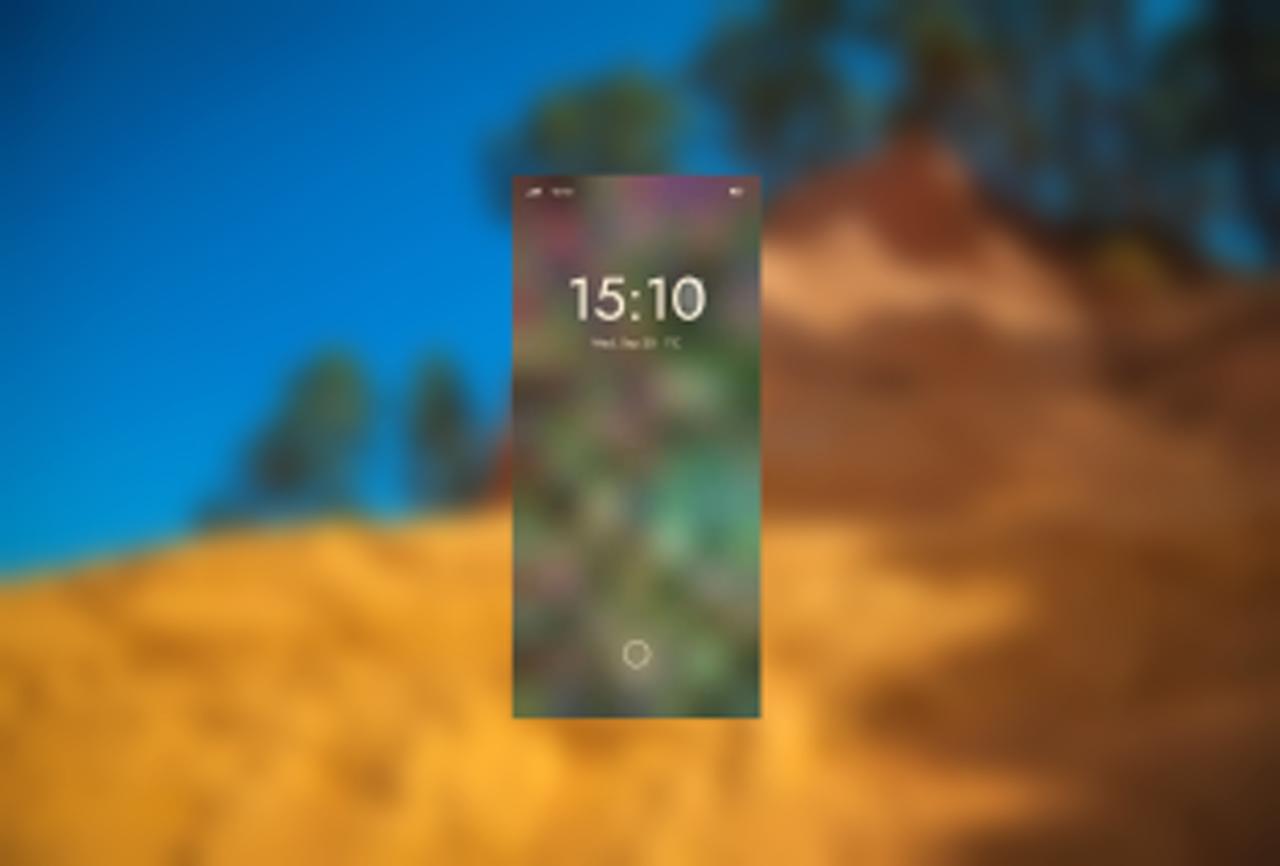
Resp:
**15:10**
